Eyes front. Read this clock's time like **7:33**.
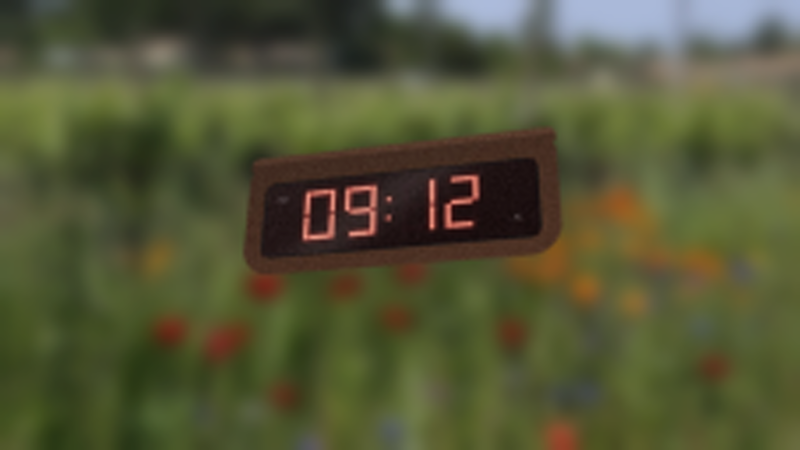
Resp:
**9:12**
